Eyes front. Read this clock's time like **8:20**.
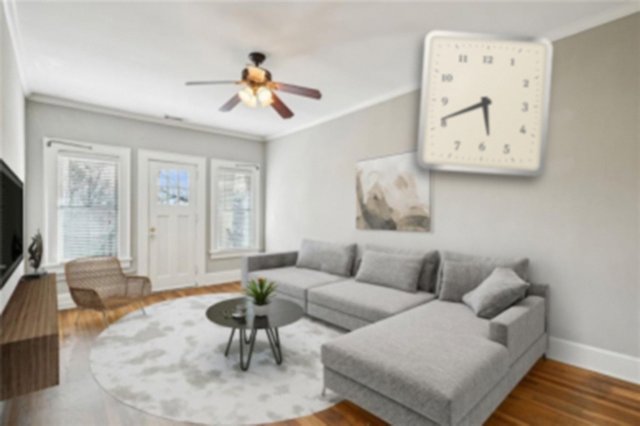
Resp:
**5:41**
